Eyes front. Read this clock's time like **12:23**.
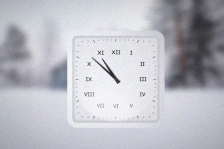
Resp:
**10:52**
